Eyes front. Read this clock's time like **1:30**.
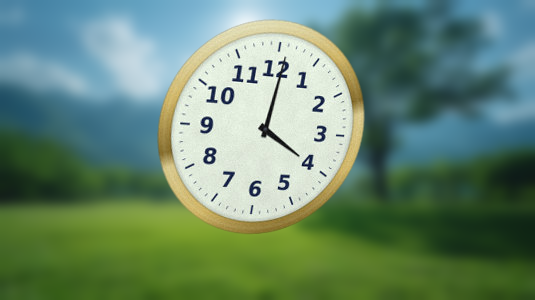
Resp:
**4:01**
